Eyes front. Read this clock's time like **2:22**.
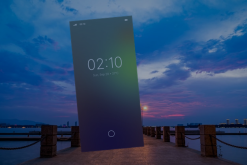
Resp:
**2:10**
